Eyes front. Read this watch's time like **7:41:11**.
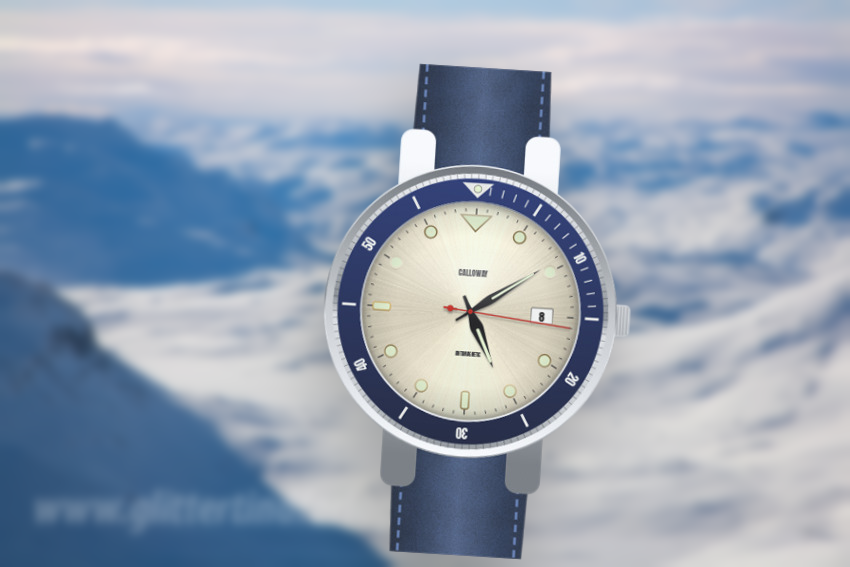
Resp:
**5:09:16**
